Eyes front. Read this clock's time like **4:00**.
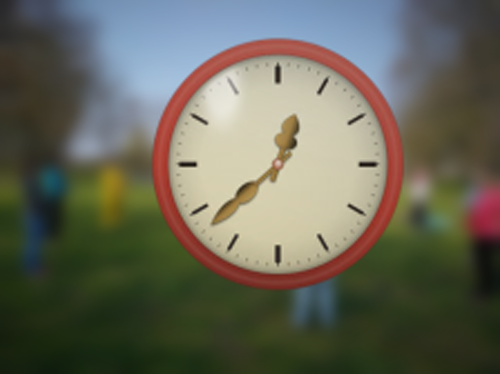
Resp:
**12:38**
